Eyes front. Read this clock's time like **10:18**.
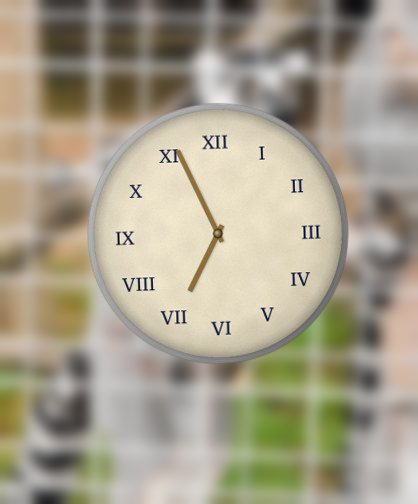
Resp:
**6:56**
